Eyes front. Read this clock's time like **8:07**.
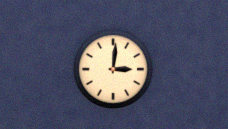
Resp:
**3:01**
